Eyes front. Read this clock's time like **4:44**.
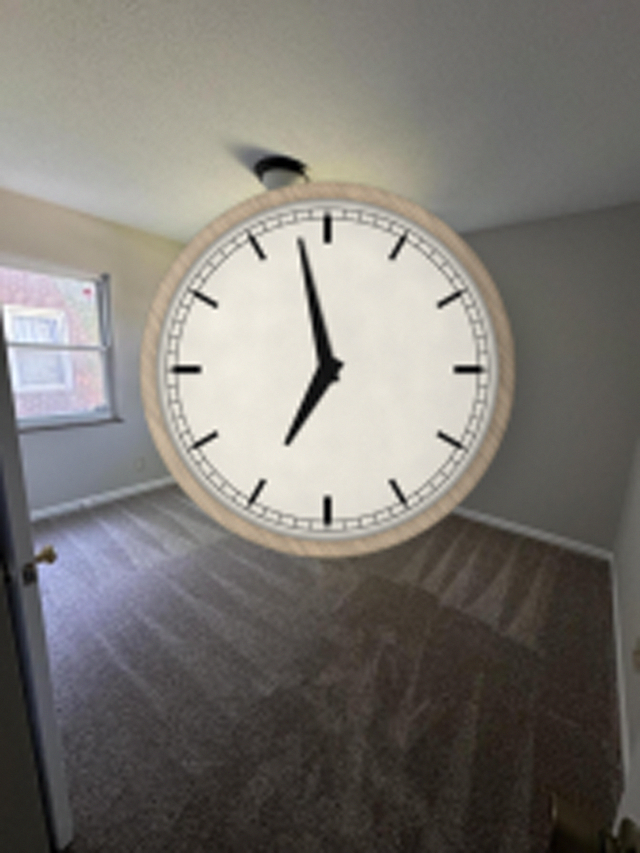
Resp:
**6:58**
